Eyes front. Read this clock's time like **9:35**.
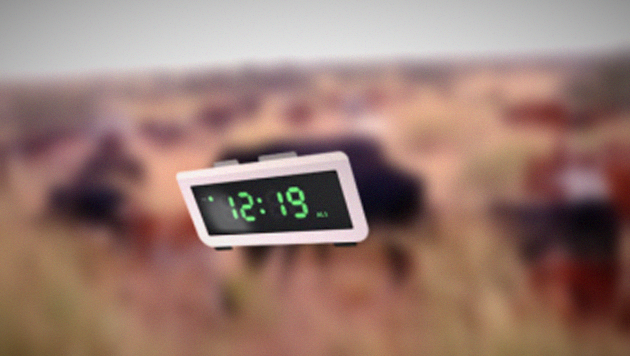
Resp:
**12:19**
